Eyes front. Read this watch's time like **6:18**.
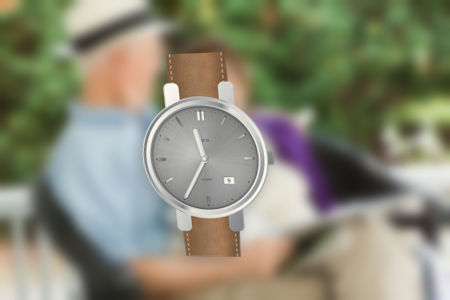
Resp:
**11:35**
